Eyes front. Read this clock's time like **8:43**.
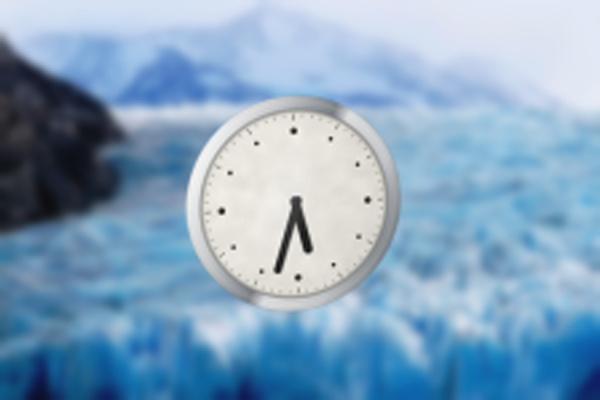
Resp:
**5:33**
